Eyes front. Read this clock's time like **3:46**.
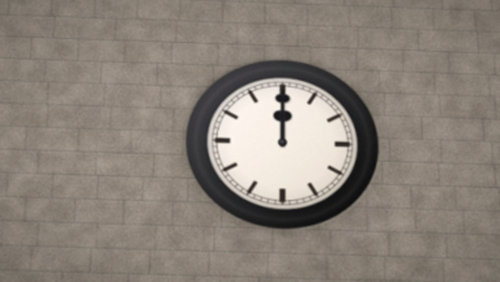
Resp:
**12:00**
